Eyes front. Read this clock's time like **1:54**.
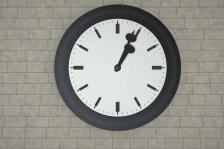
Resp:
**1:04**
